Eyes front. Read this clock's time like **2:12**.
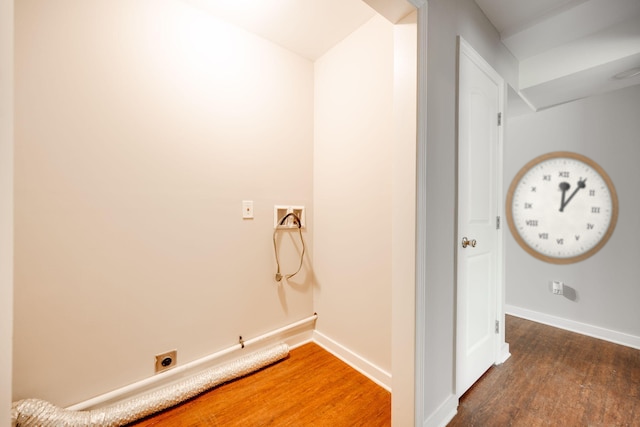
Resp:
**12:06**
